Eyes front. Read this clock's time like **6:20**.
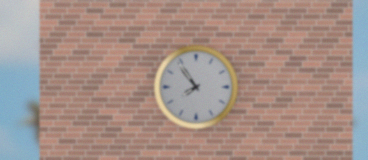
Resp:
**7:54**
